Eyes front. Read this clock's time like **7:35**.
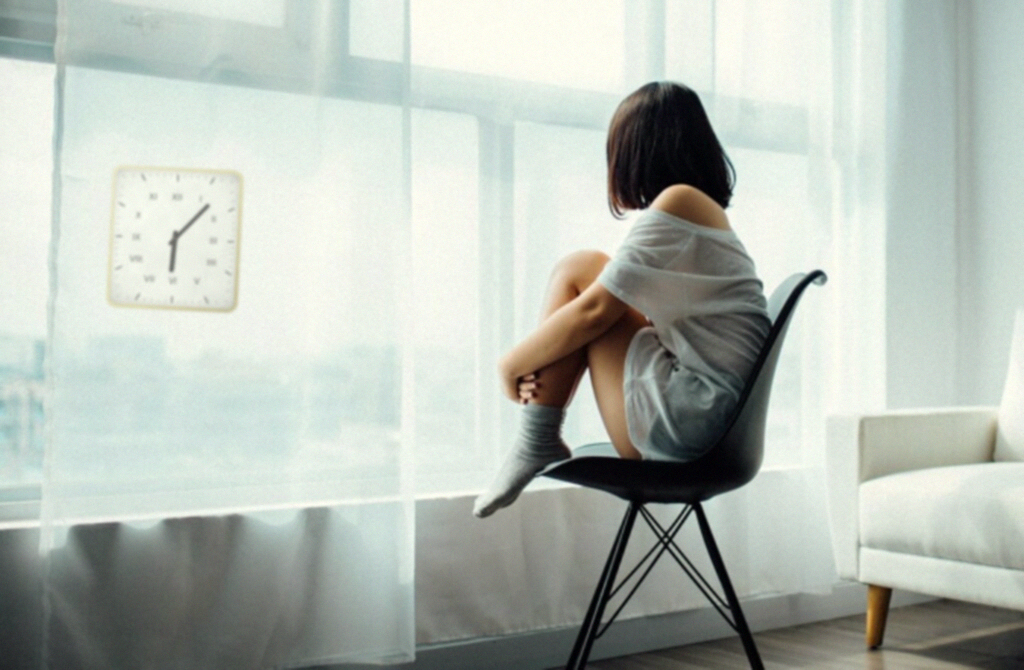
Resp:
**6:07**
